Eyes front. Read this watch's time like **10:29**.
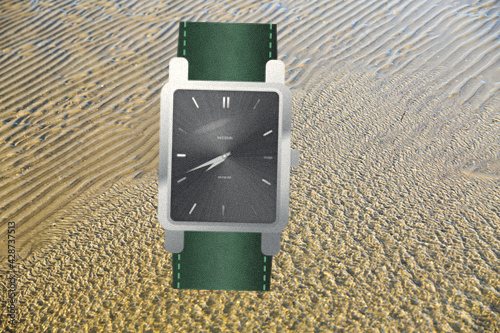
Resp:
**7:41**
